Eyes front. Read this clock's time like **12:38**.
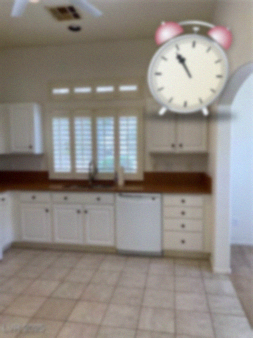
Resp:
**10:54**
